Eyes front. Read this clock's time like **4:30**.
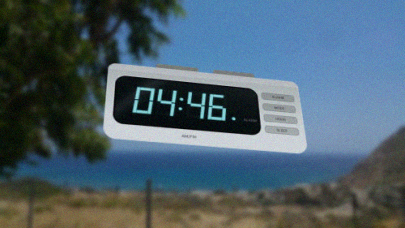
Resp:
**4:46**
